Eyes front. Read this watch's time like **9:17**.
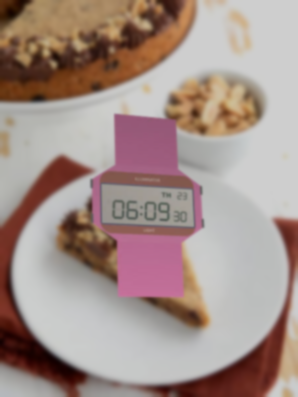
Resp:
**6:09**
